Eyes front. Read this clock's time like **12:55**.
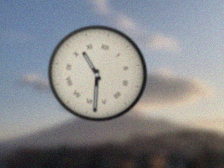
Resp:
**10:28**
